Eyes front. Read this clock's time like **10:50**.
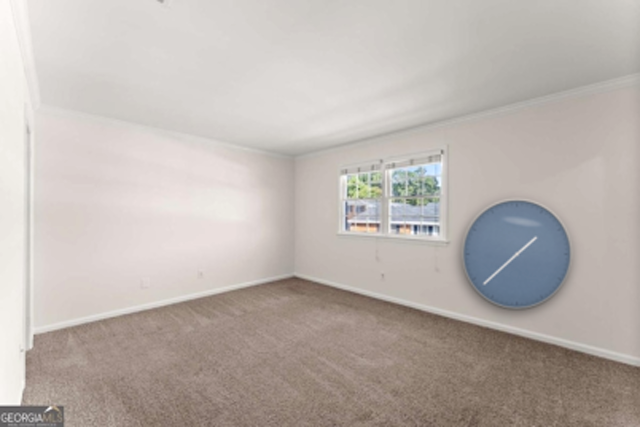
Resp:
**1:38**
